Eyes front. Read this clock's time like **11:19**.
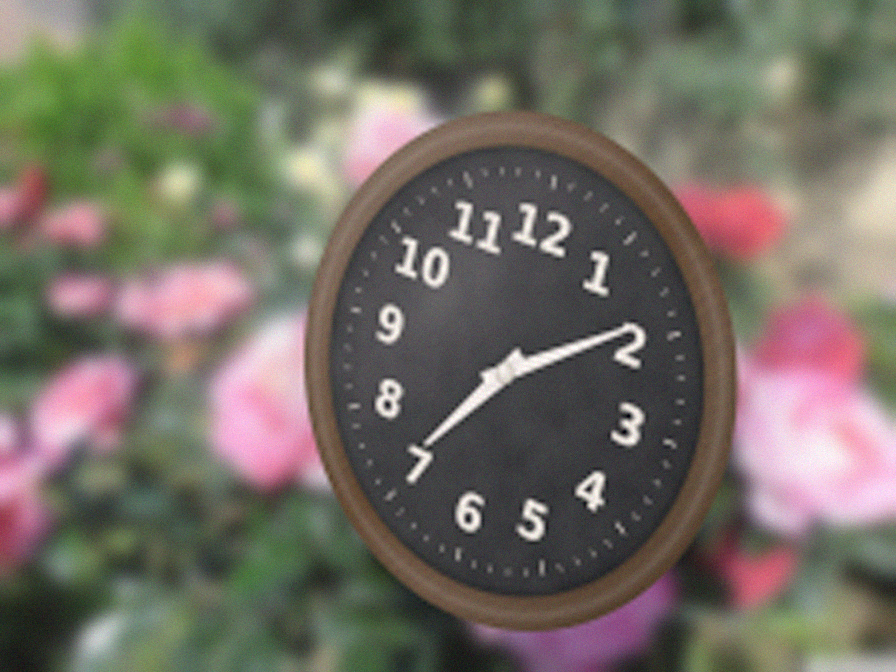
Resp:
**7:09**
